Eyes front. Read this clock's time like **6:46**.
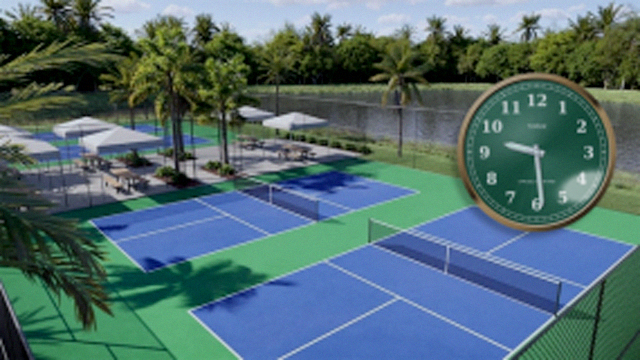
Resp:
**9:29**
